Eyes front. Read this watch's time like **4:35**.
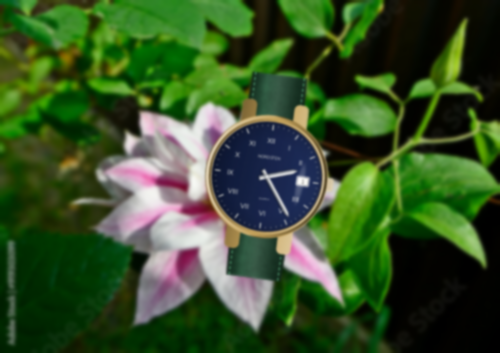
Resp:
**2:24**
